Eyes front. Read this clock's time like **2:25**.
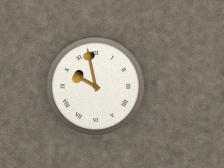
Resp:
**9:58**
